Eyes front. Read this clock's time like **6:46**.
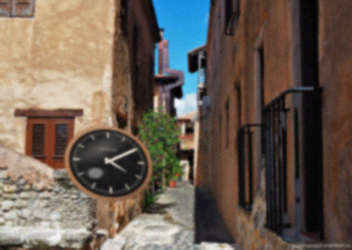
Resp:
**4:10**
